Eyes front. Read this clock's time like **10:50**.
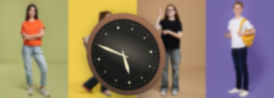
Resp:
**5:50**
